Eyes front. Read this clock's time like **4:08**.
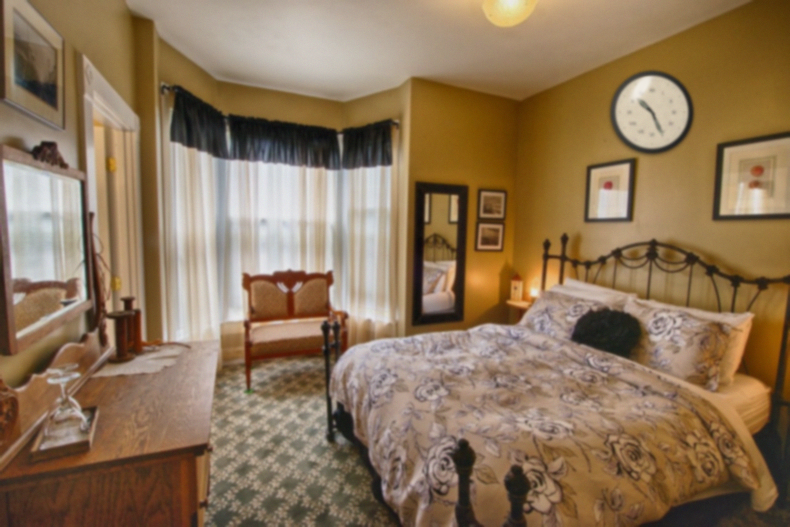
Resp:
**10:26**
